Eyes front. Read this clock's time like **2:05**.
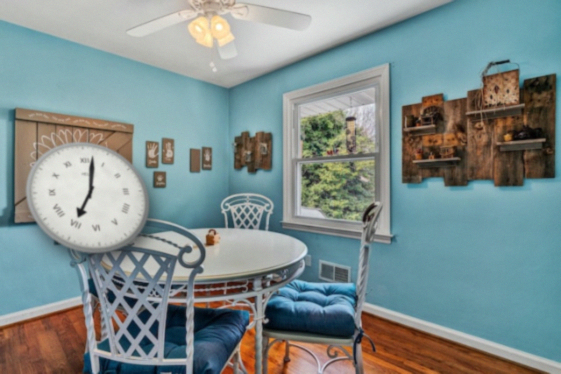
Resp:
**7:02**
